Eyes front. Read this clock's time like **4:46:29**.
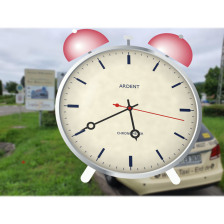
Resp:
**5:40:17**
